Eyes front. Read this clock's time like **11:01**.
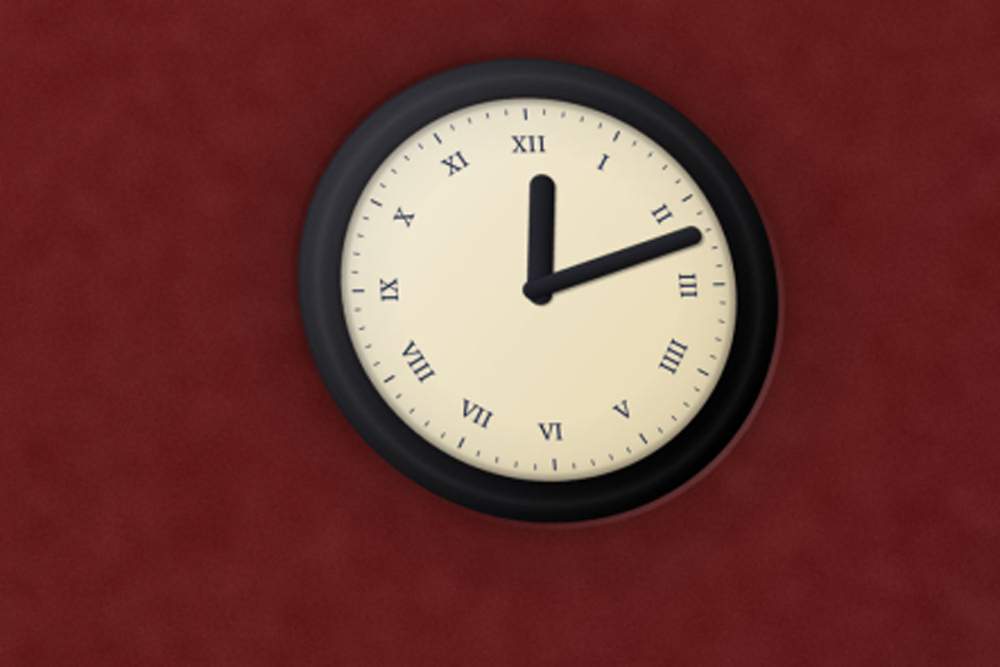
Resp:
**12:12**
